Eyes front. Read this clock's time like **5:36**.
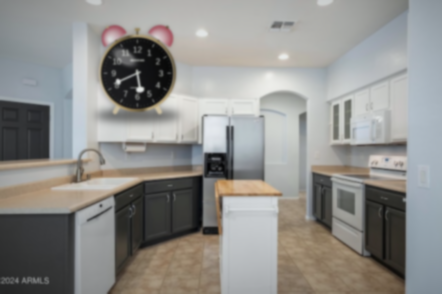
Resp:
**5:41**
